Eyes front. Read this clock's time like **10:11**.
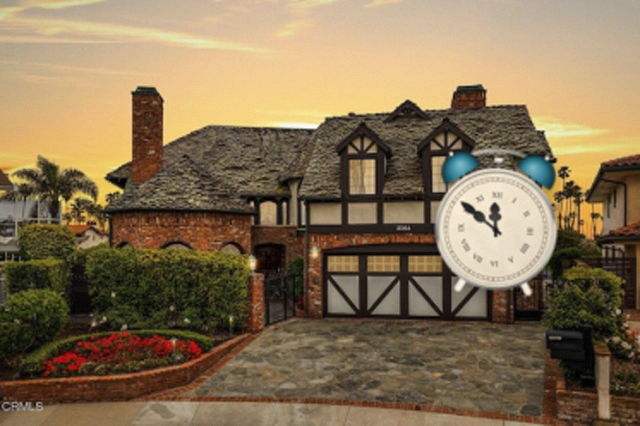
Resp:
**11:51**
